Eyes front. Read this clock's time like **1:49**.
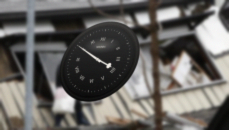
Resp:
**3:50**
